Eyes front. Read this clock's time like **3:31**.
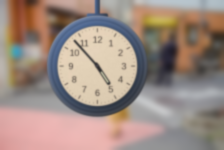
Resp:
**4:53**
